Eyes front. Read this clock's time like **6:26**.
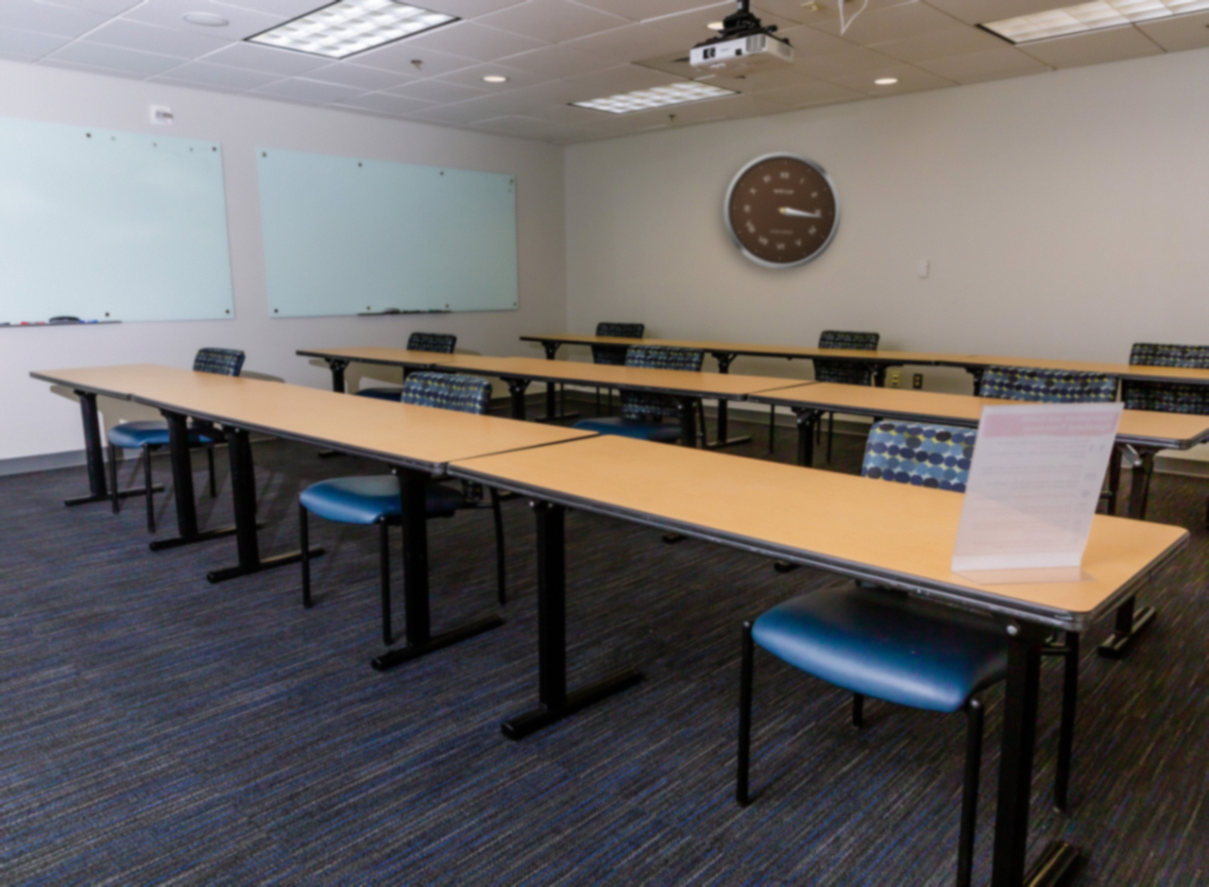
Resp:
**3:16**
